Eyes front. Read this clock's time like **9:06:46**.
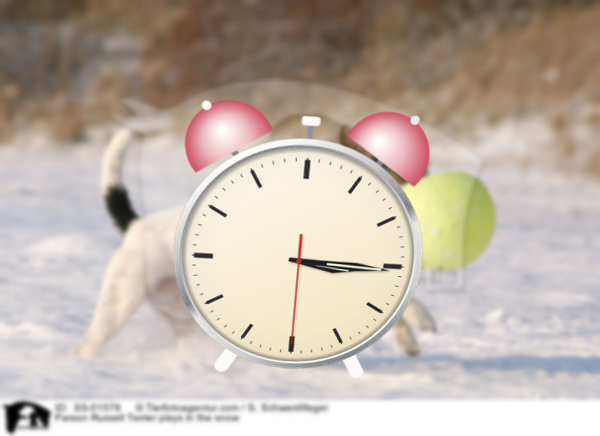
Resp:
**3:15:30**
